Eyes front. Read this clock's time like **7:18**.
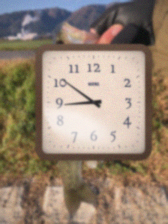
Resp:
**8:51**
